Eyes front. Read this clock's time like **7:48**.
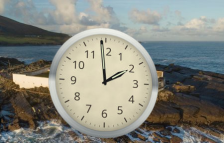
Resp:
**1:59**
